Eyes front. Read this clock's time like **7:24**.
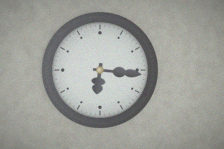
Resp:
**6:16**
